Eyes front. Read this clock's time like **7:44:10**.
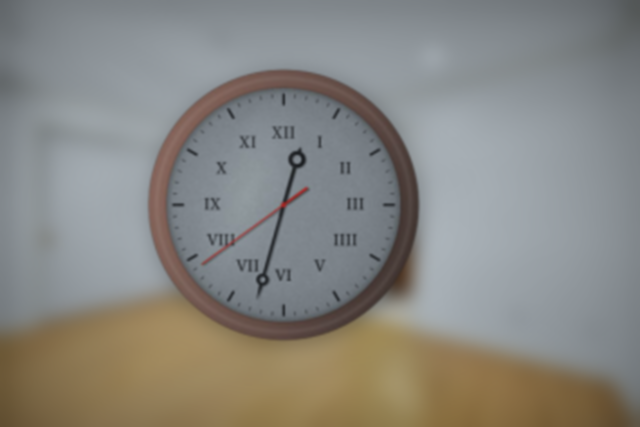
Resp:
**12:32:39**
